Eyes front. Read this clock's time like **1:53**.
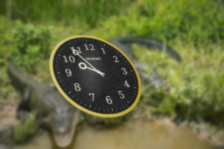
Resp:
**9:54**
